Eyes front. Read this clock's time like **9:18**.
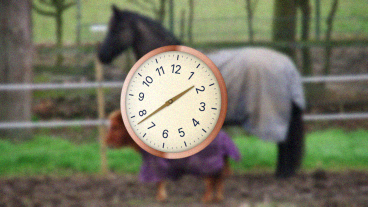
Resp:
**1:38**
